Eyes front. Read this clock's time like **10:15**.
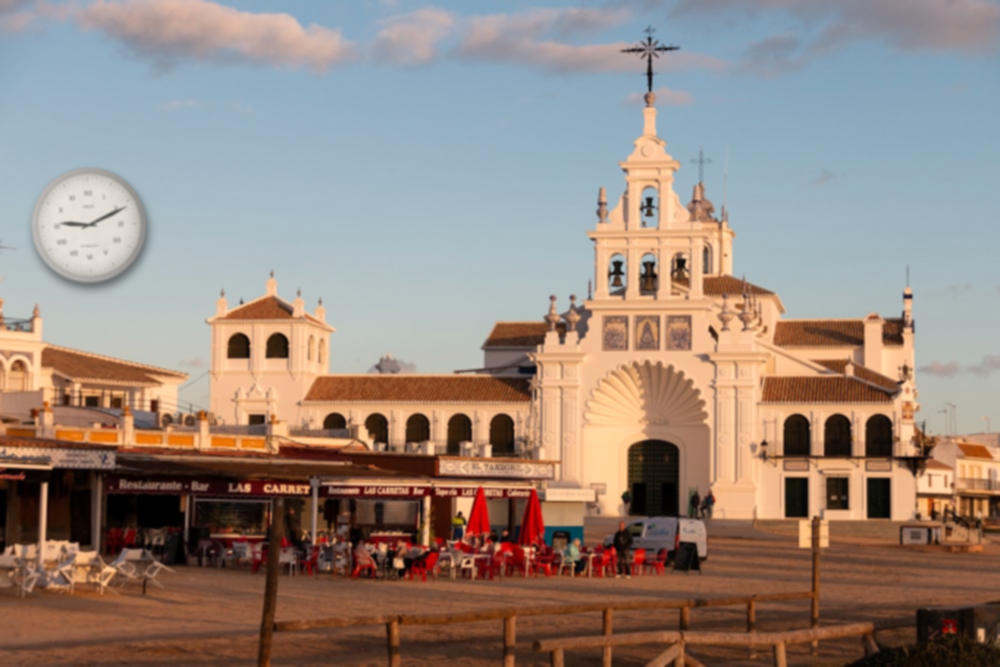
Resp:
**9:11**
